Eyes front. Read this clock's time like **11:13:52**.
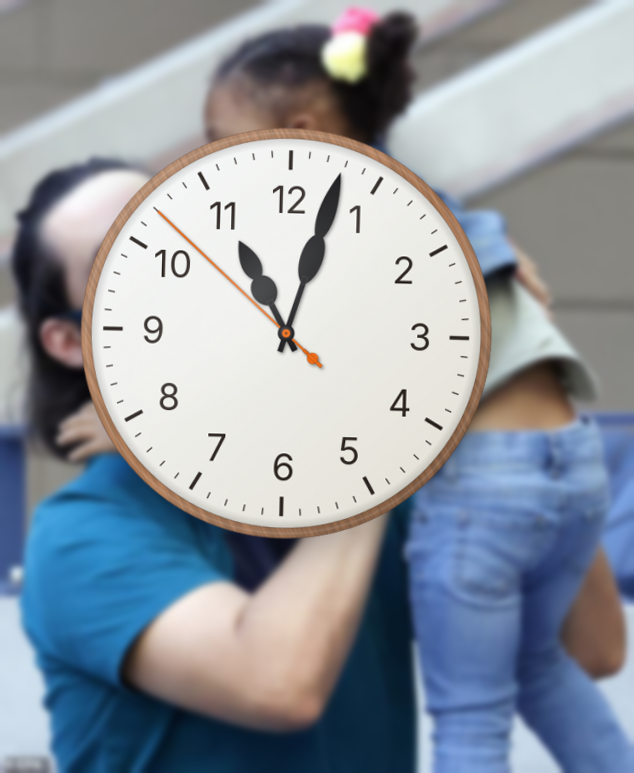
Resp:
**11:02:52**
